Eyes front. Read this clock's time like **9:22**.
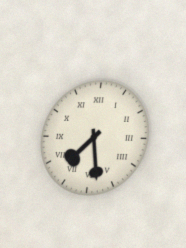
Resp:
**7:28**
